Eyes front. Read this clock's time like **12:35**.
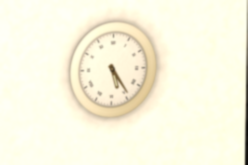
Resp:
**5:24**
